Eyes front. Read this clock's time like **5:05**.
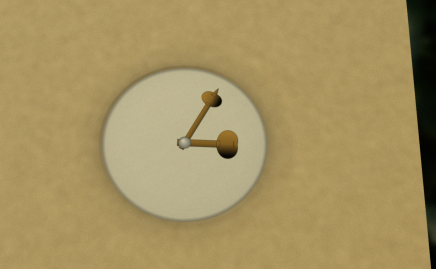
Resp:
**3:05**
